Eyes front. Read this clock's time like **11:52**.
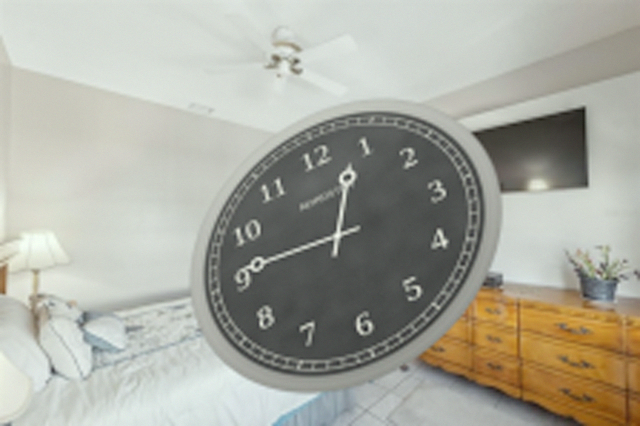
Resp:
**12:46**
